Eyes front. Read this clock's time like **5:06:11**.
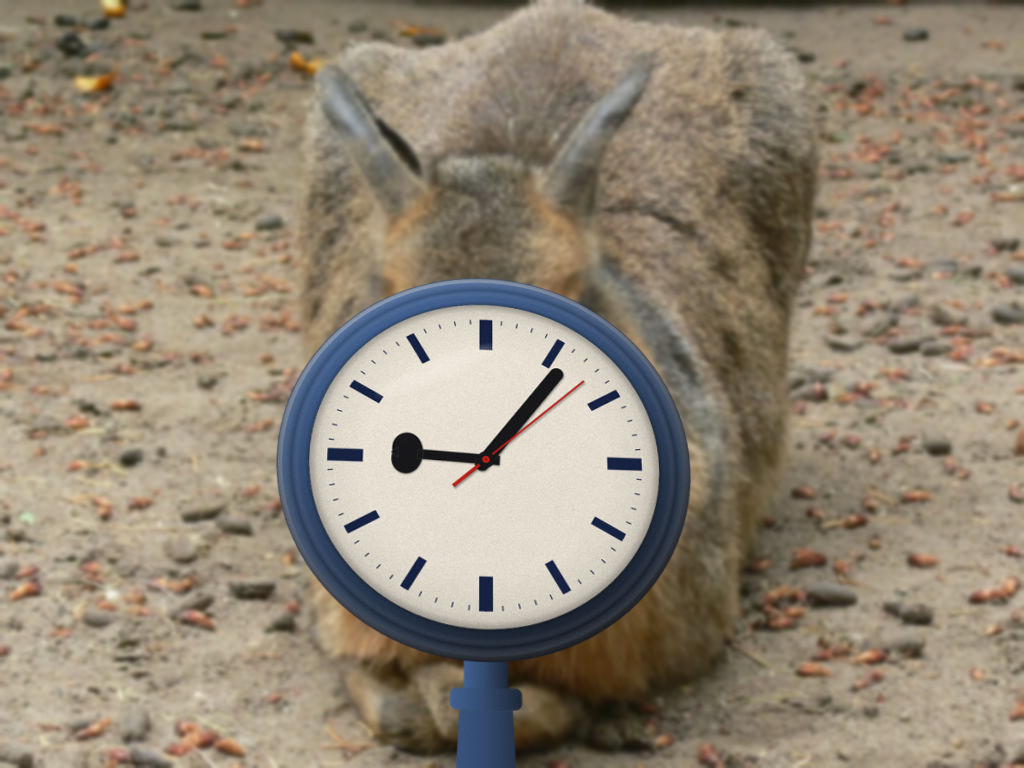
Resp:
**9:06:08**
